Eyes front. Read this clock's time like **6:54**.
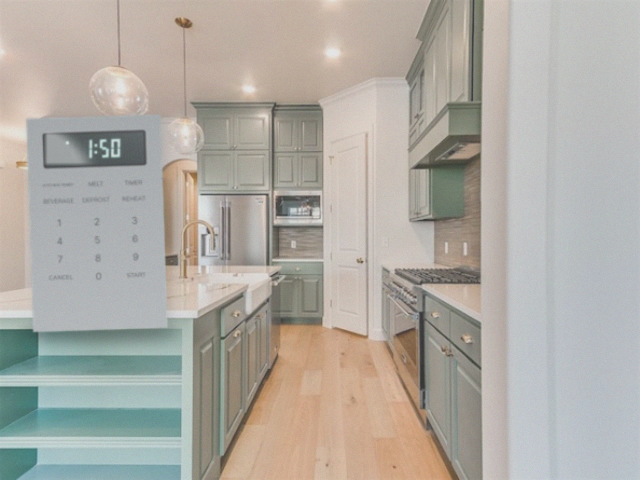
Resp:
**1:50**
